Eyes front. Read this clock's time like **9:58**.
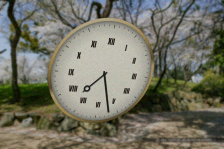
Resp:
**7:27**
